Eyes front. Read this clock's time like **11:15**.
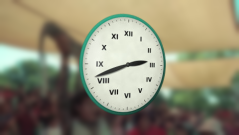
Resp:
**2:42**
